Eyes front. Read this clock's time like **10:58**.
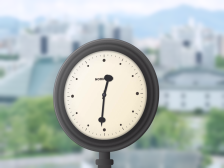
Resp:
**12:31**
